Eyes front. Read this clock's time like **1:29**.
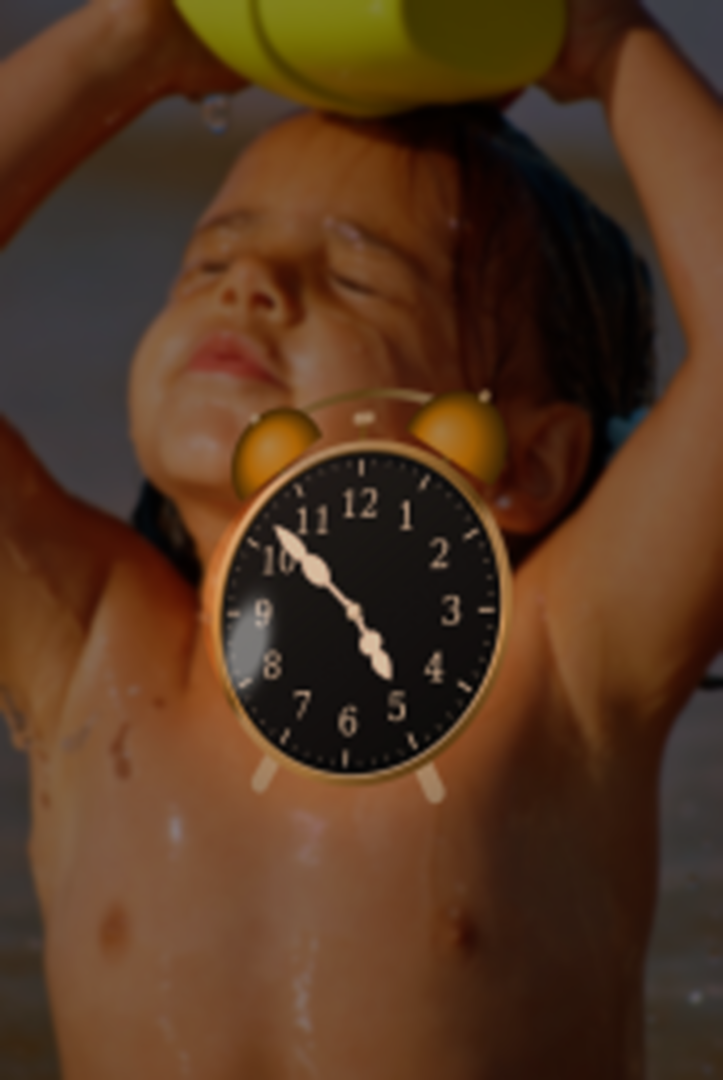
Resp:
**4:52**
